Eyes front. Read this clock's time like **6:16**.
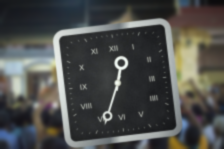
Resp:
**12:34**
